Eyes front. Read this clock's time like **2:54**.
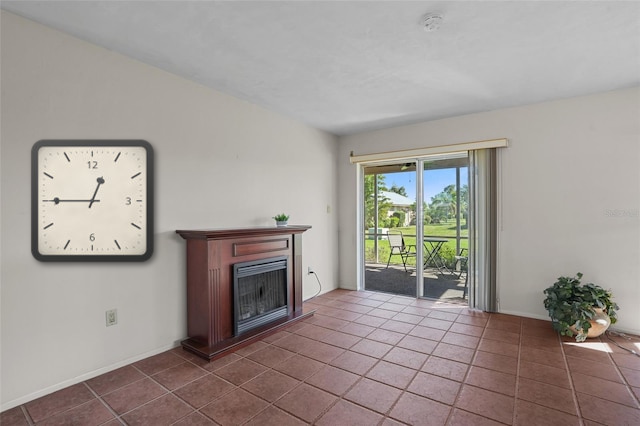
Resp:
**12:45**
